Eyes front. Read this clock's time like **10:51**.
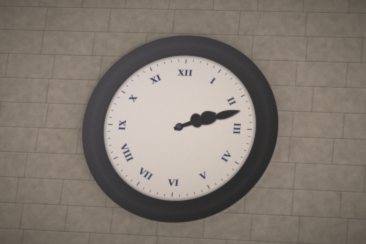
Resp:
**2:12**
